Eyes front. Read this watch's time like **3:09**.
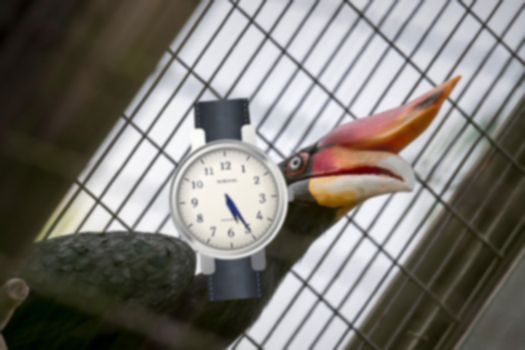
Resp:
**5:25**
